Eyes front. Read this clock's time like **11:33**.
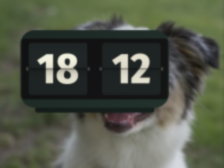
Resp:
**18:12**
